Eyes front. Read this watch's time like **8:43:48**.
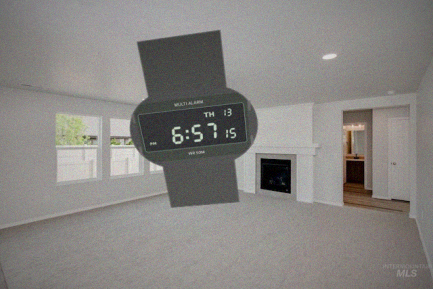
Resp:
**6:57:15**
